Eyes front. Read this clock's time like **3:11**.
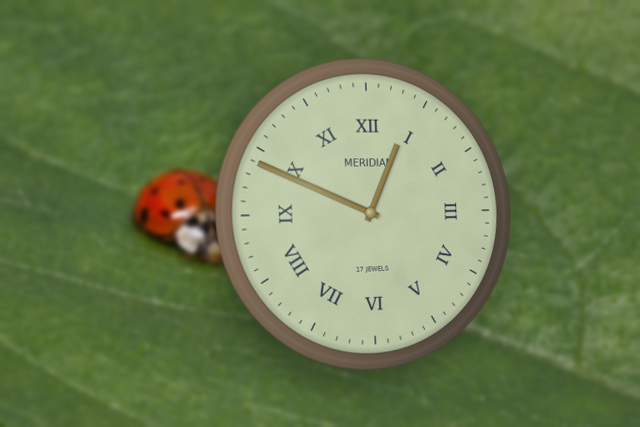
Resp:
**12:49**
